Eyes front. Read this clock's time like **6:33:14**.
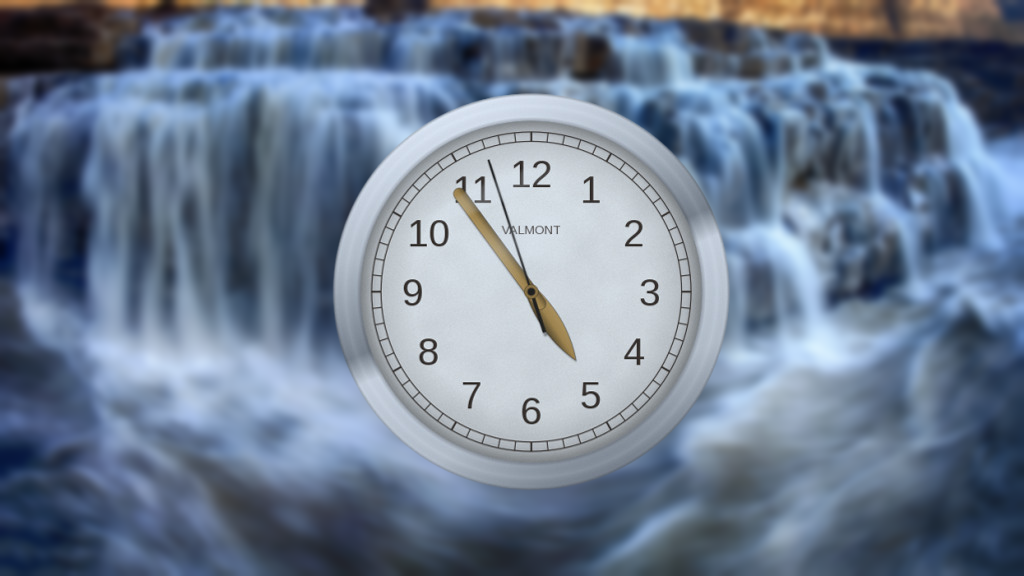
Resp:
**4:53:57**
